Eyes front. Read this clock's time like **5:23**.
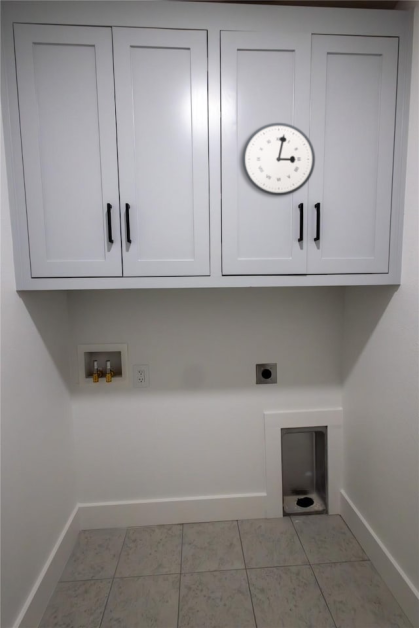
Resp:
**3:02**
